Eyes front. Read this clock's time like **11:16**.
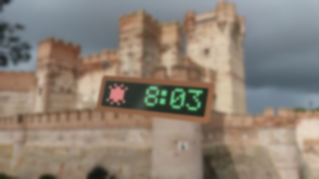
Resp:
**8:03**
